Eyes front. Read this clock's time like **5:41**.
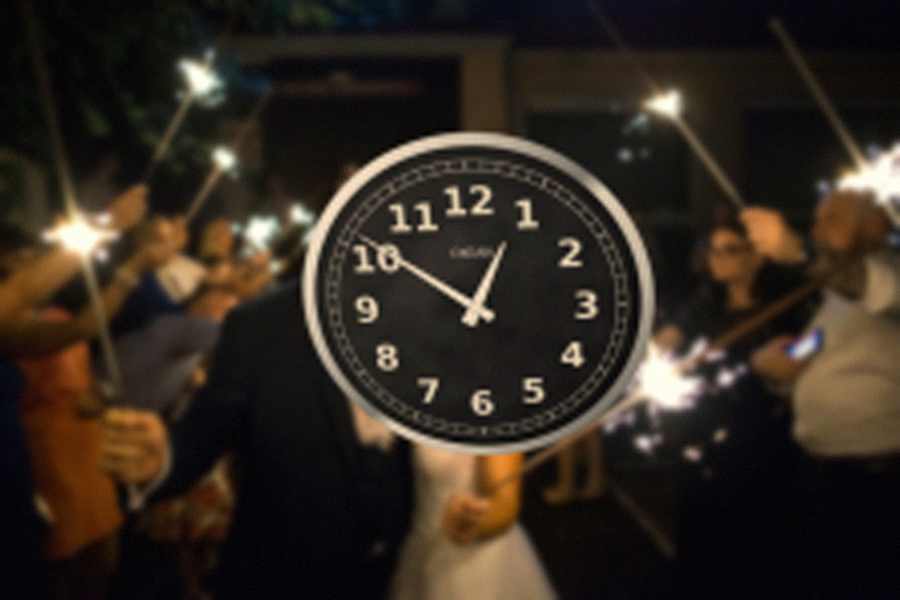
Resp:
**12:51**
